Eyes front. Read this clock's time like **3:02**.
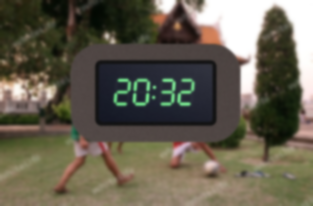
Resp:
**20:32**
